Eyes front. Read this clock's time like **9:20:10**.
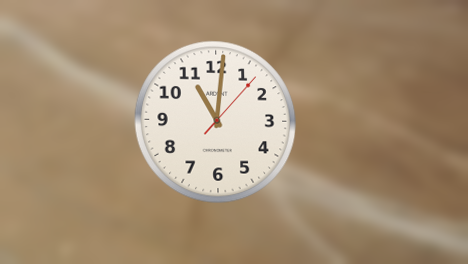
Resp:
**11:01:07**
